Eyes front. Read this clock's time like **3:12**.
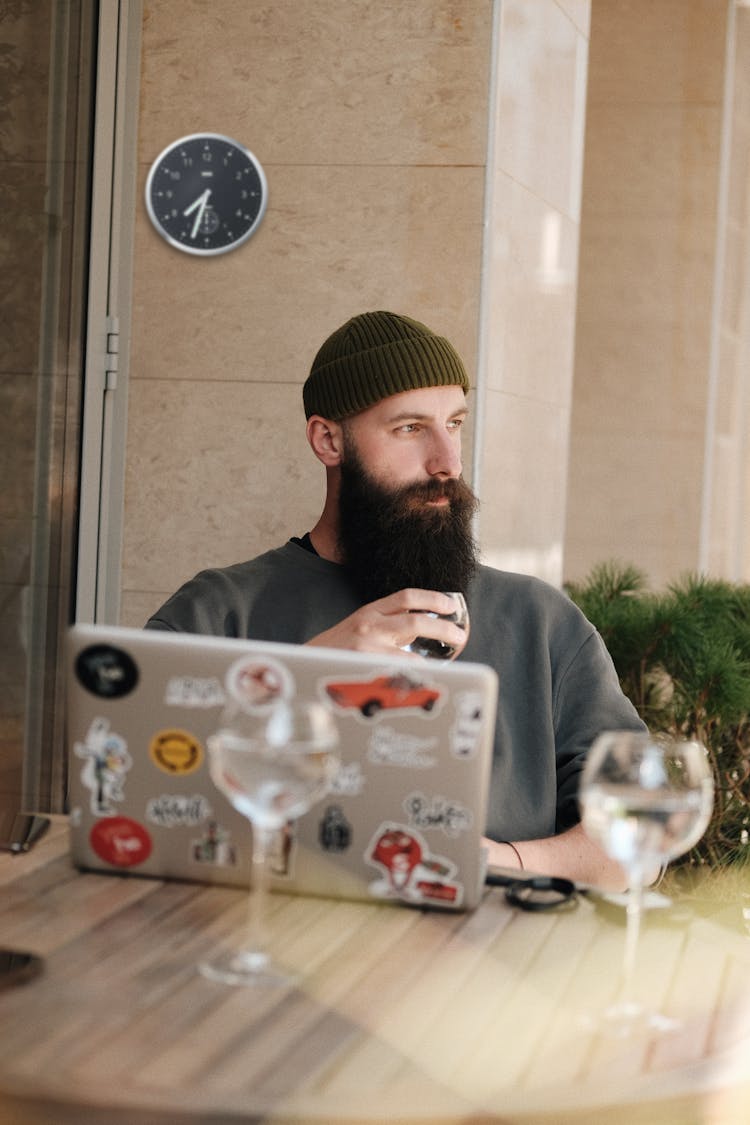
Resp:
**7:33**
